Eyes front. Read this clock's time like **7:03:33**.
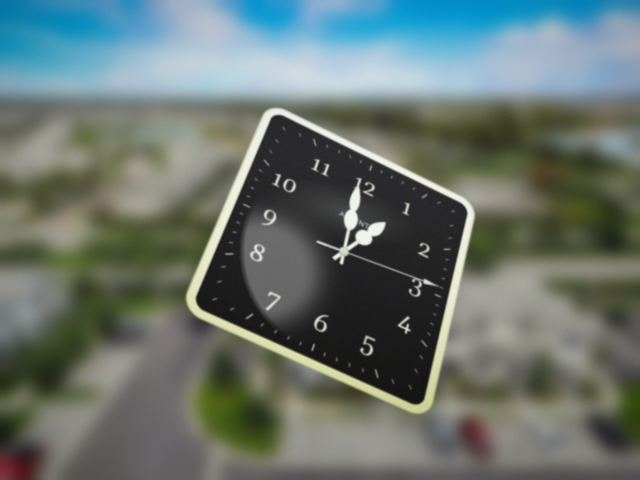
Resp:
**12:59:14**
